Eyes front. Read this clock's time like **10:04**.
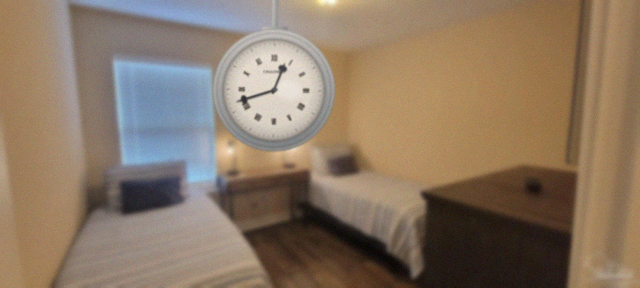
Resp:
**12:42**
